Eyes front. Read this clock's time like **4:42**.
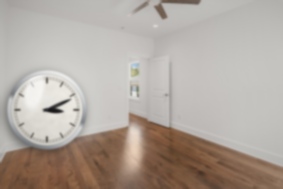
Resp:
**3:11**
